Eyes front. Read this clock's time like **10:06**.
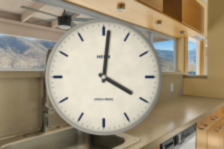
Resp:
**4:01**
